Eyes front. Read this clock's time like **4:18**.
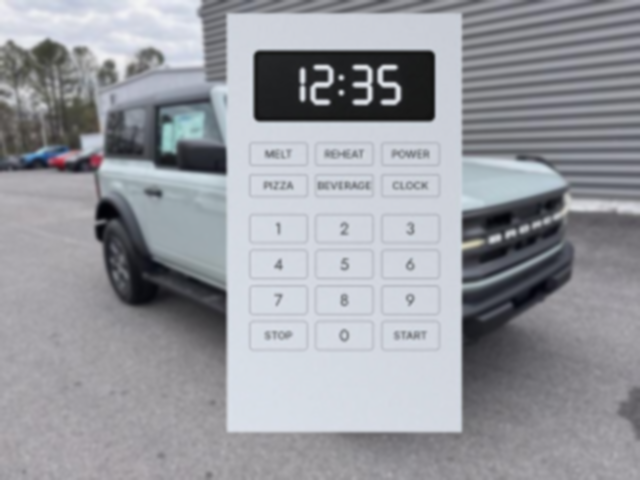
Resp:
**12:35**
